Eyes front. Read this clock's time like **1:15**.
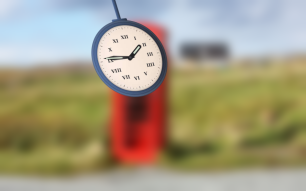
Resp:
**1:46**
